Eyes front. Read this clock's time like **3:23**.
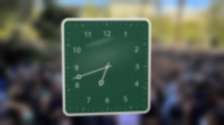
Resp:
**6:42**
